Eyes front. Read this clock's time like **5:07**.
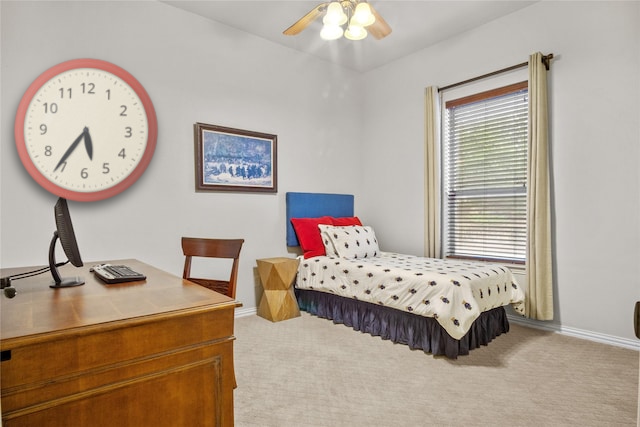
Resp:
**5:36**
